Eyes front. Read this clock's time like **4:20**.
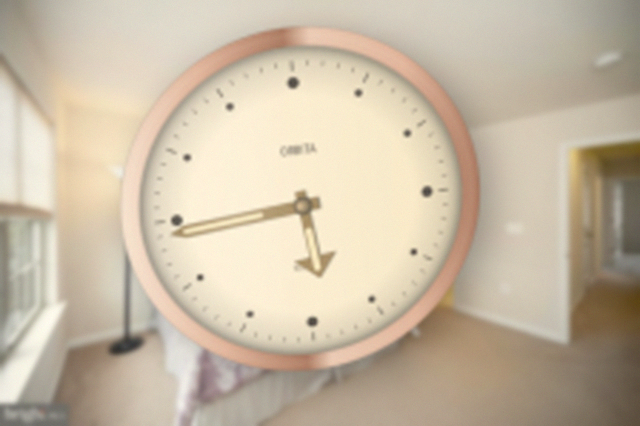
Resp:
**5:44**
